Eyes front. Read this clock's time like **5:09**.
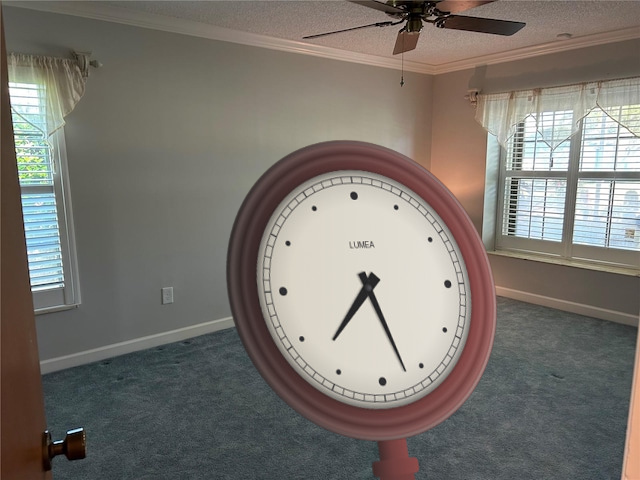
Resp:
**7:27**
